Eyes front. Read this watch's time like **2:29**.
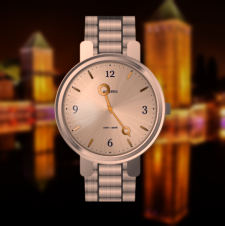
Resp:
**11:24**
